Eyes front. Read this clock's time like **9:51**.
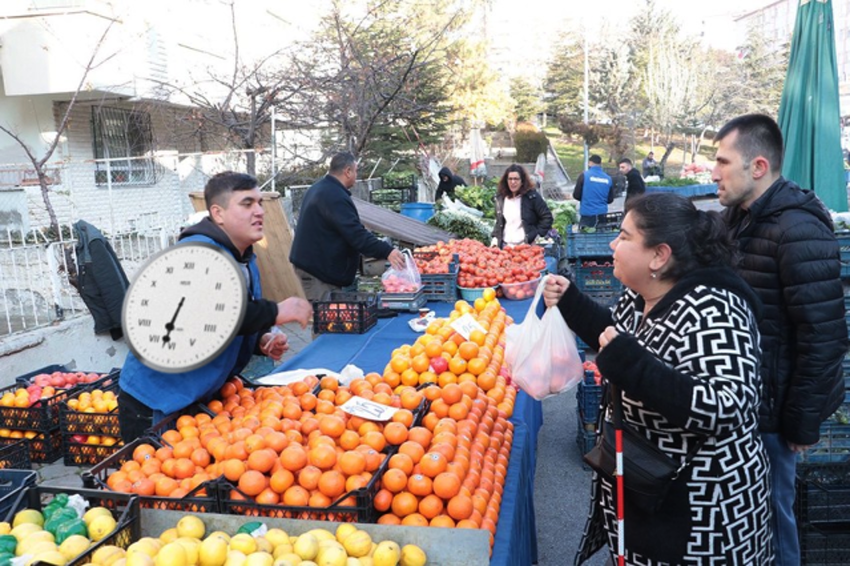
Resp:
**6:32**
